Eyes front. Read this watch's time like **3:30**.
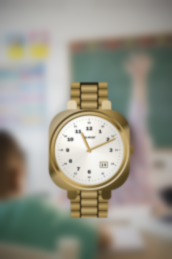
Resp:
**11:11**
